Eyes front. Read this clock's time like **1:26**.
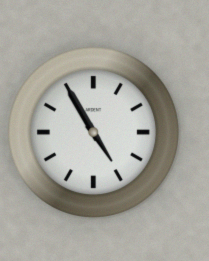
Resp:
**4:55**
